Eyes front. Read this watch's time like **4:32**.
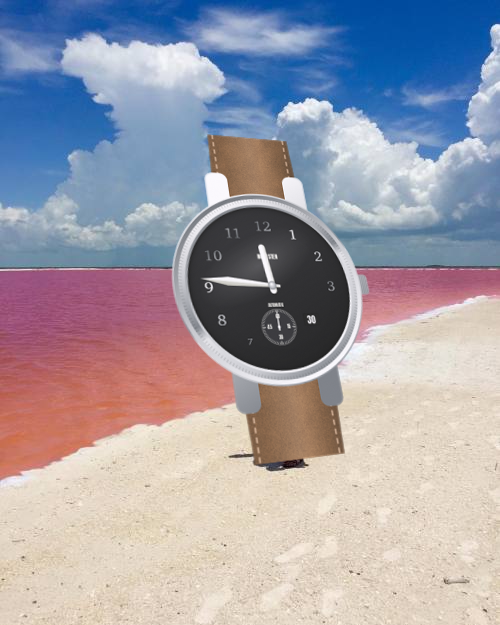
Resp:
**11:46**
